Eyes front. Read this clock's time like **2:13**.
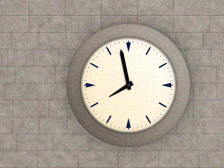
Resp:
**7:58**
